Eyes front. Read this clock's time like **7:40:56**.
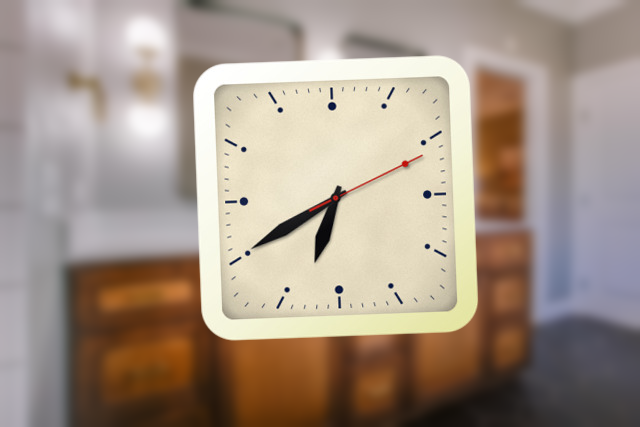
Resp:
**6:40:11**
